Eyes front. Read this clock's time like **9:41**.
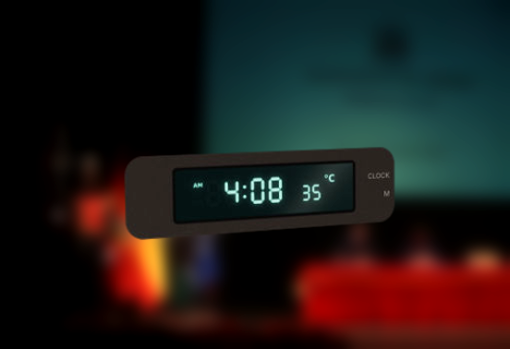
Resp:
**4:08**
